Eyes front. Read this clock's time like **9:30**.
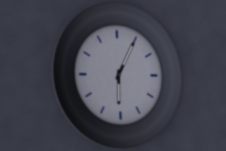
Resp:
**6:05**
